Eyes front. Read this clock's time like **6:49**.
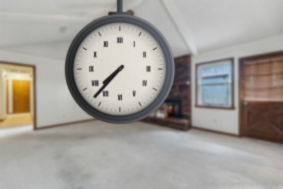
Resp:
**7:37**
